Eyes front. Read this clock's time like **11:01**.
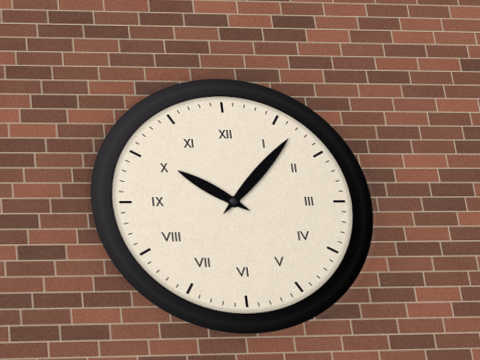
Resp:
**10:07**
